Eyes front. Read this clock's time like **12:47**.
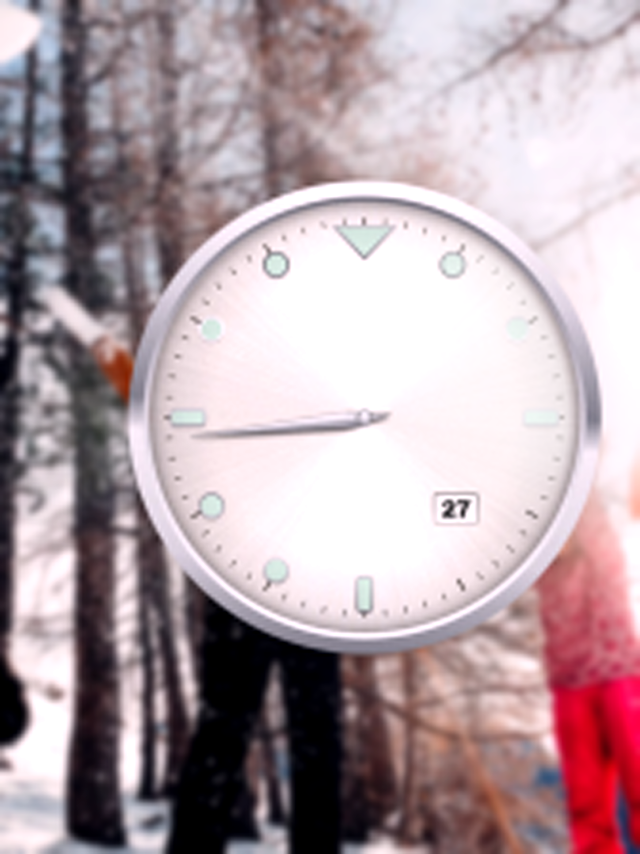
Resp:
**8:44**
